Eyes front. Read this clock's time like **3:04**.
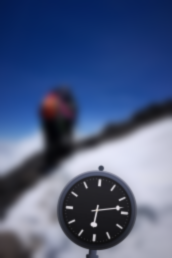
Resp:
**6:13**
